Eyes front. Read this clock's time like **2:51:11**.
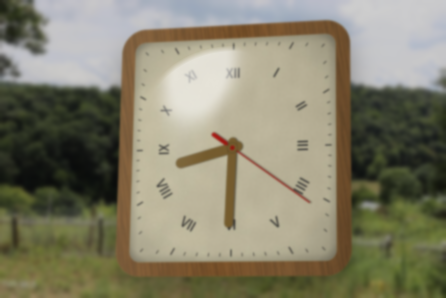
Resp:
**8:30:21**
